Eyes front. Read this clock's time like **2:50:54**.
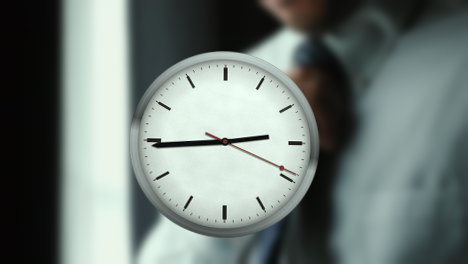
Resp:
**2:44:19**
